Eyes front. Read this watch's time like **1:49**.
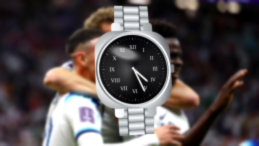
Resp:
**4:26**
